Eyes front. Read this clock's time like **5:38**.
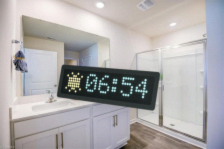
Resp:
**6:54**
